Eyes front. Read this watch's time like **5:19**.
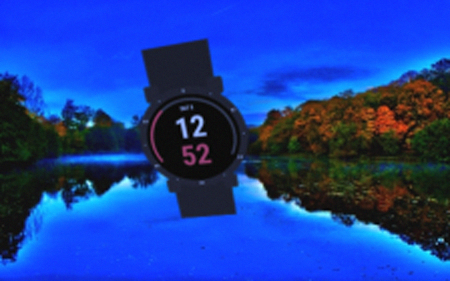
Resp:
**12:52**
